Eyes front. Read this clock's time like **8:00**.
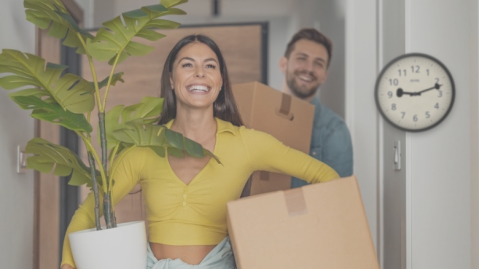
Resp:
**9:12**
